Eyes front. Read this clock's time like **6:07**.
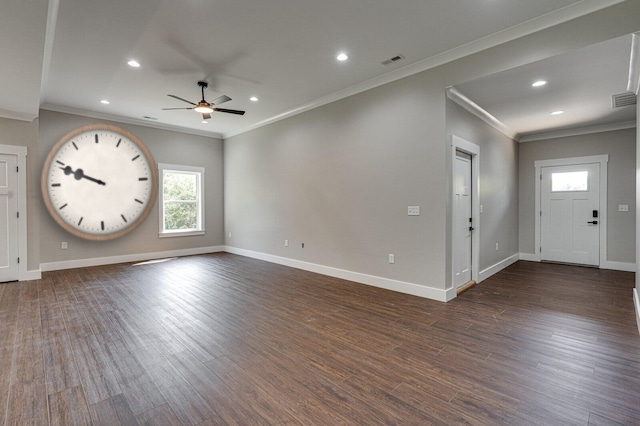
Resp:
**9:49**
